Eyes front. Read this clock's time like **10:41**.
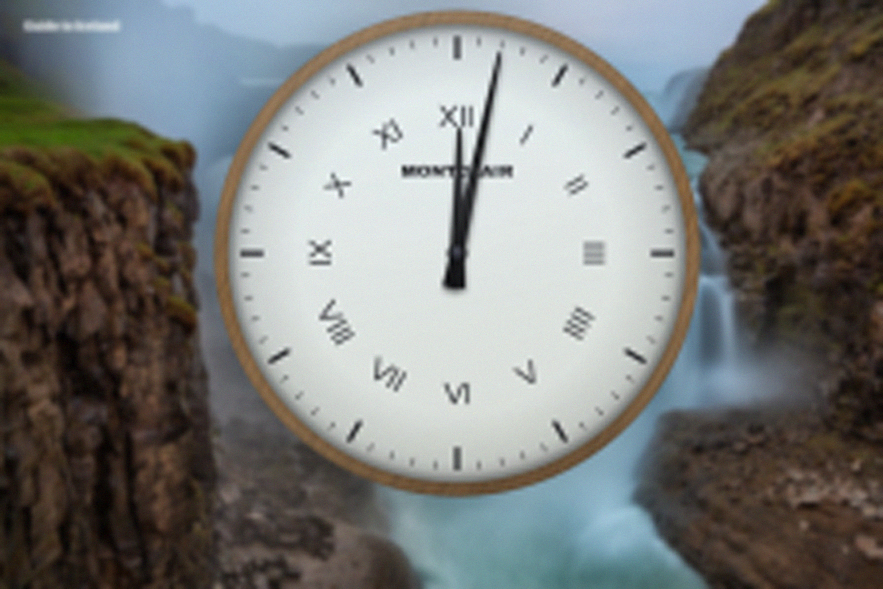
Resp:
**12:02**
